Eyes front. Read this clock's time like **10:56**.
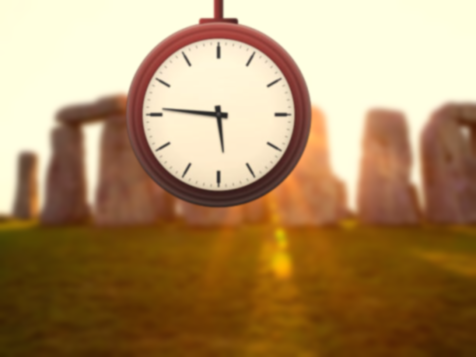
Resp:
**5:46**
